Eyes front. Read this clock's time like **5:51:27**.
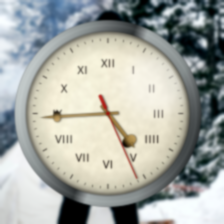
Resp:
**4:44:26**
